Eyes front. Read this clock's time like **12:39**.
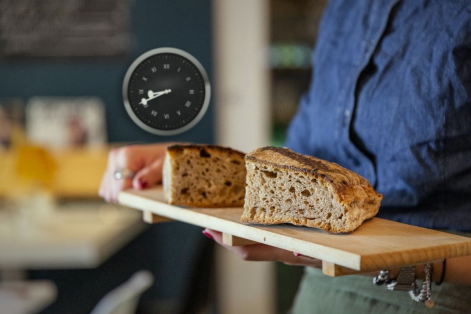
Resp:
**8:41**
